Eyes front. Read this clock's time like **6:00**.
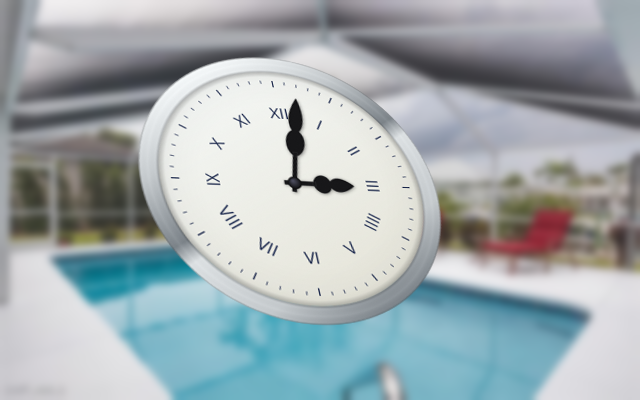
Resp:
**3:02**
